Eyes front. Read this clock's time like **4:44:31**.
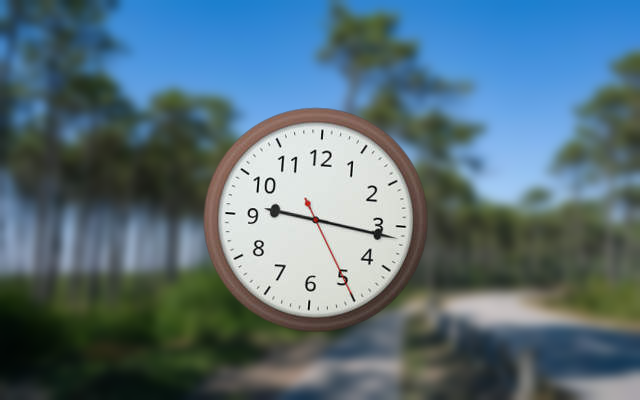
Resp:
**9:16:25**
